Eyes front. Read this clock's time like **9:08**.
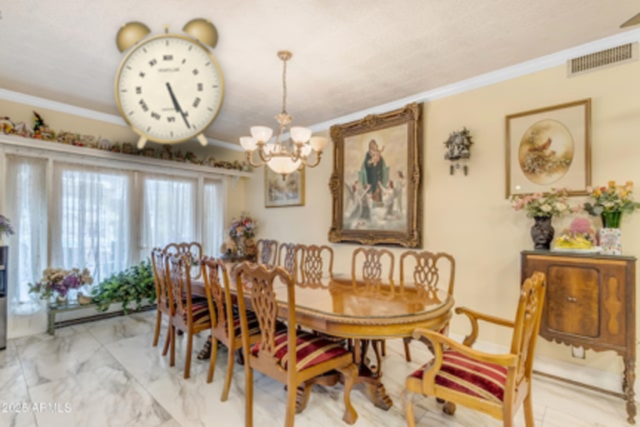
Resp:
**5:26**
